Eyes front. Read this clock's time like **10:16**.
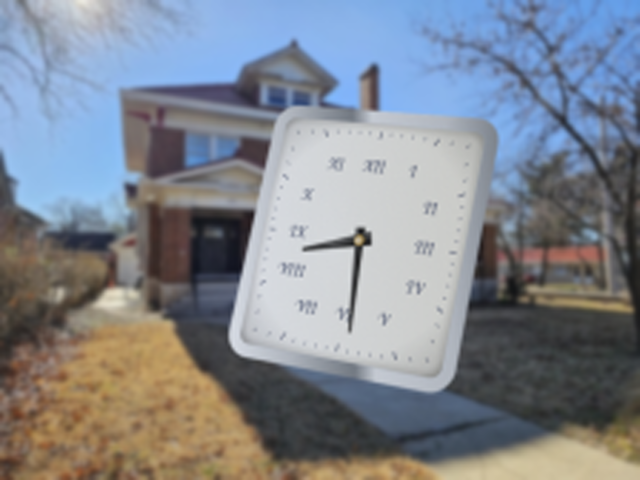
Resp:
**8:29**
